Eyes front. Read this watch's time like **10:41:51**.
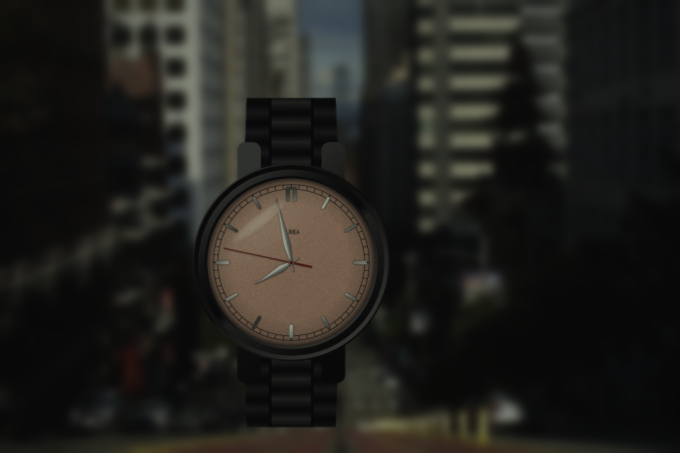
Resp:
**7:57:47**
